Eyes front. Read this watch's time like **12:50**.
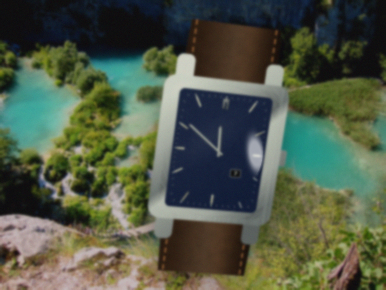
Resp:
**11:51**
